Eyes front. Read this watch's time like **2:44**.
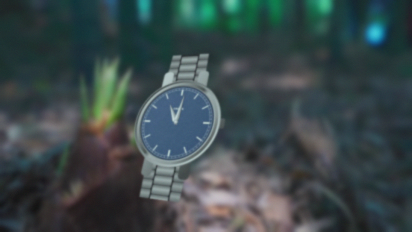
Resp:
**11:01**
